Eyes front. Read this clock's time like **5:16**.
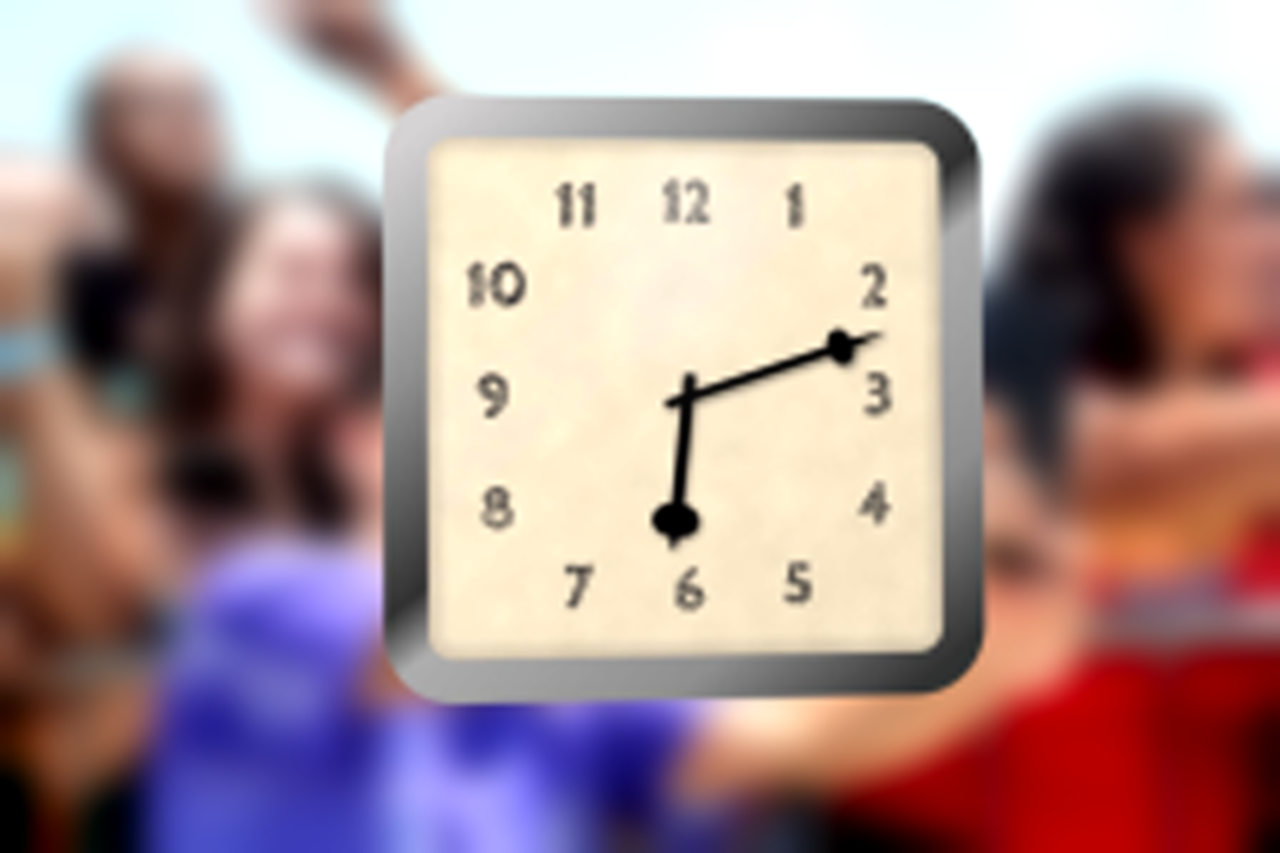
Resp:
**6:12**
